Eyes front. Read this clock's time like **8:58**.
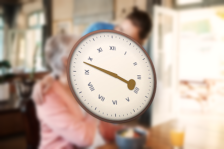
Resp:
**3:48**
